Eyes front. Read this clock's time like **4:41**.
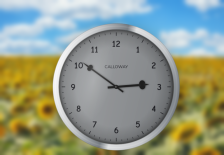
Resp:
**2:51**
